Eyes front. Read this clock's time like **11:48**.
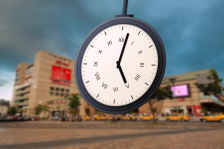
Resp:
**5:02**
